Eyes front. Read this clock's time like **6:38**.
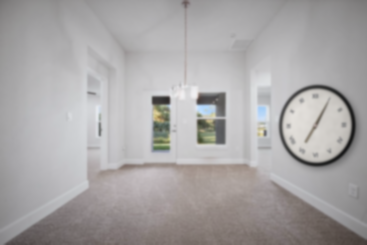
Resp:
**7:05**
